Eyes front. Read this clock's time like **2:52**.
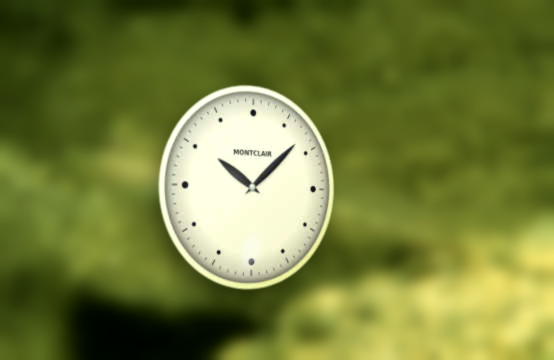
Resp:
**10:08**
